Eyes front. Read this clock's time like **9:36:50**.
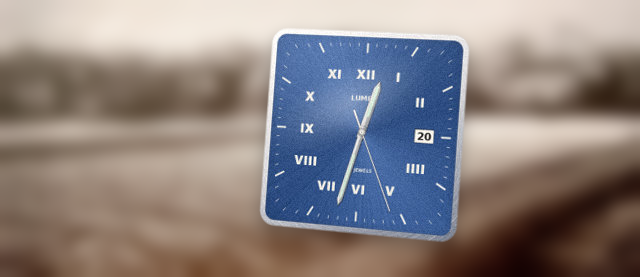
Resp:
**12:32:26**
